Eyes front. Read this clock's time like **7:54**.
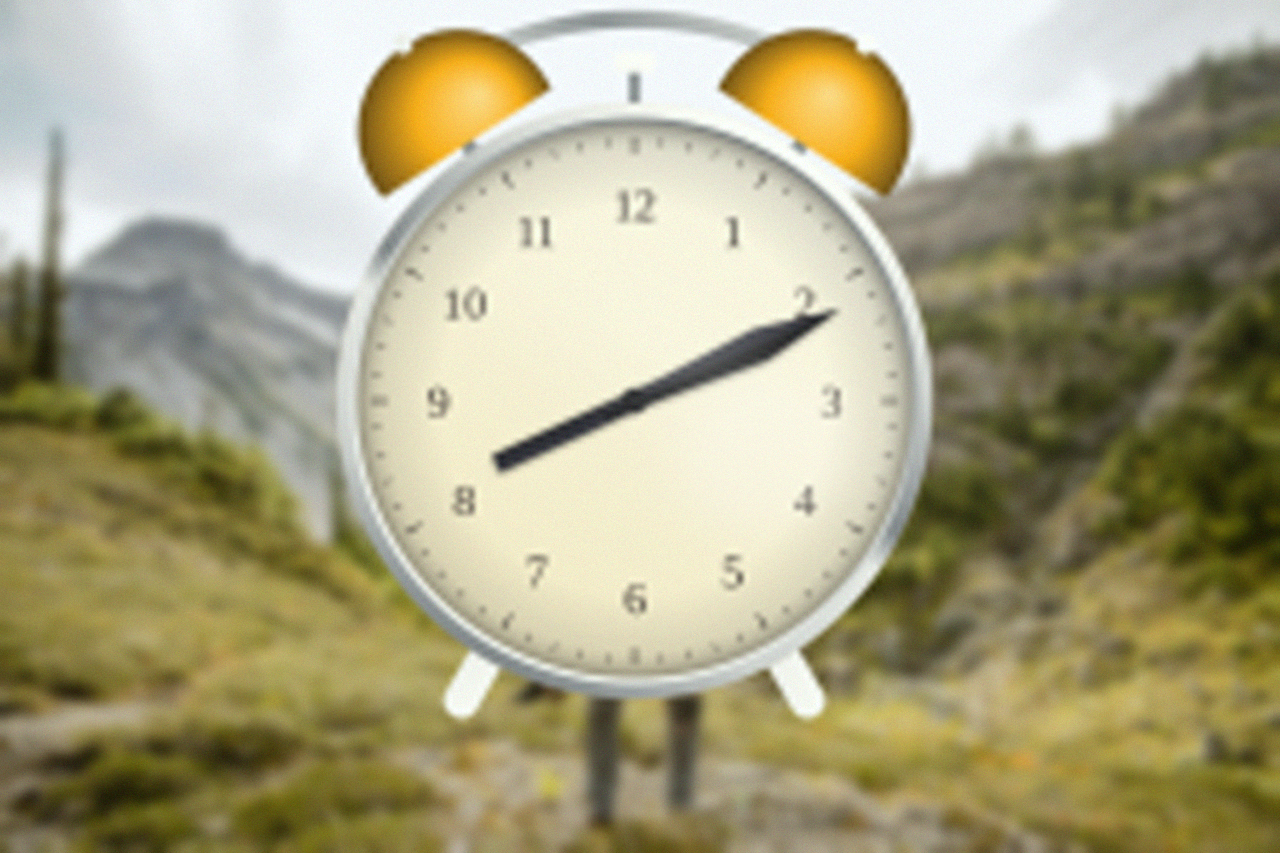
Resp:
**8:11**
